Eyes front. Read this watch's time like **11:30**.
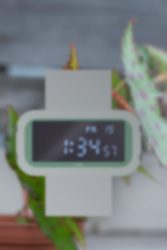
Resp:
**1:34**
